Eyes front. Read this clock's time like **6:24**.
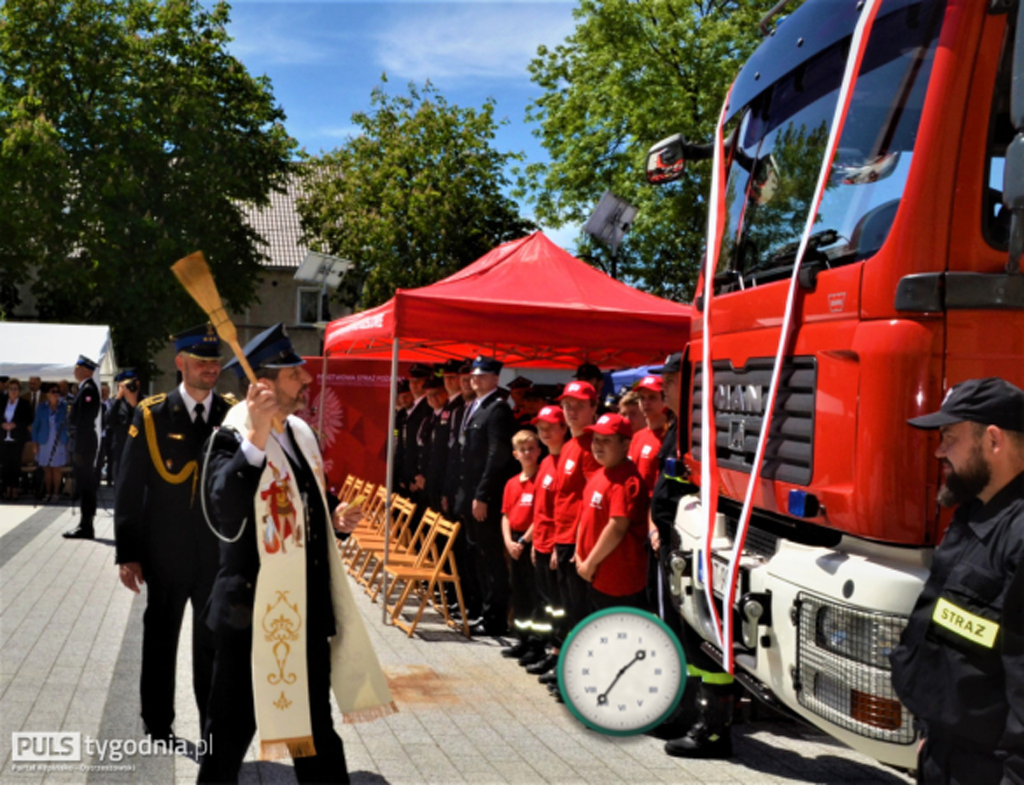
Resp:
**1:36**
